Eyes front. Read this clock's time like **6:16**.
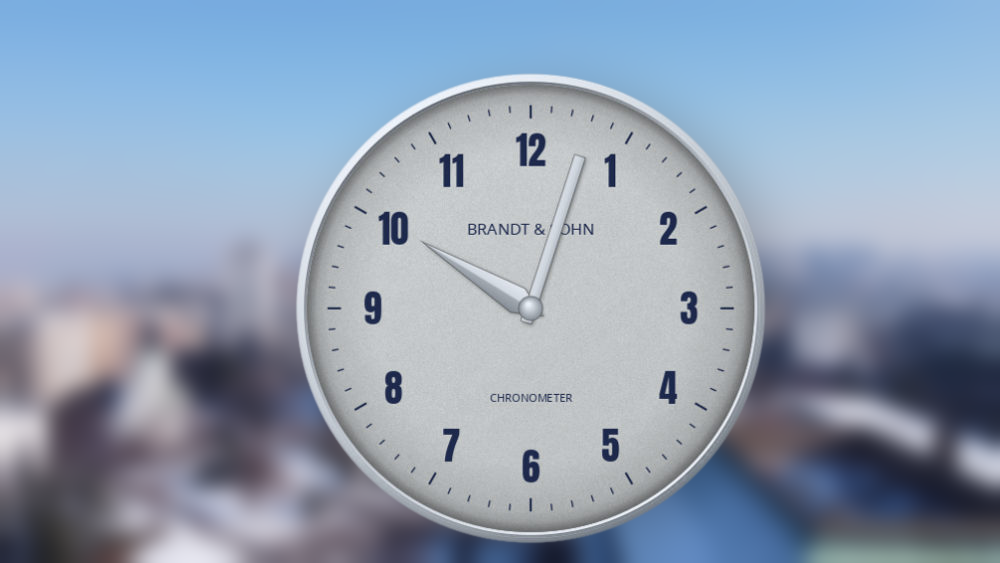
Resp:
**10:03**
